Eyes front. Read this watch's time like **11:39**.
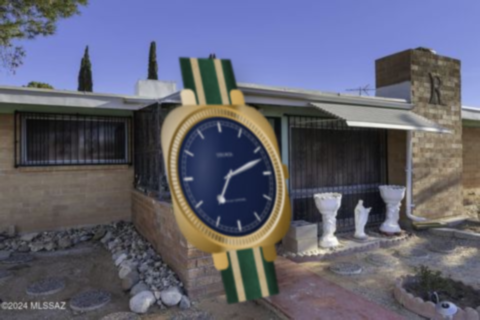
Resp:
**7:12**
